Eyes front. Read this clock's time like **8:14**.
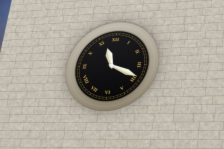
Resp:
**11:19**
